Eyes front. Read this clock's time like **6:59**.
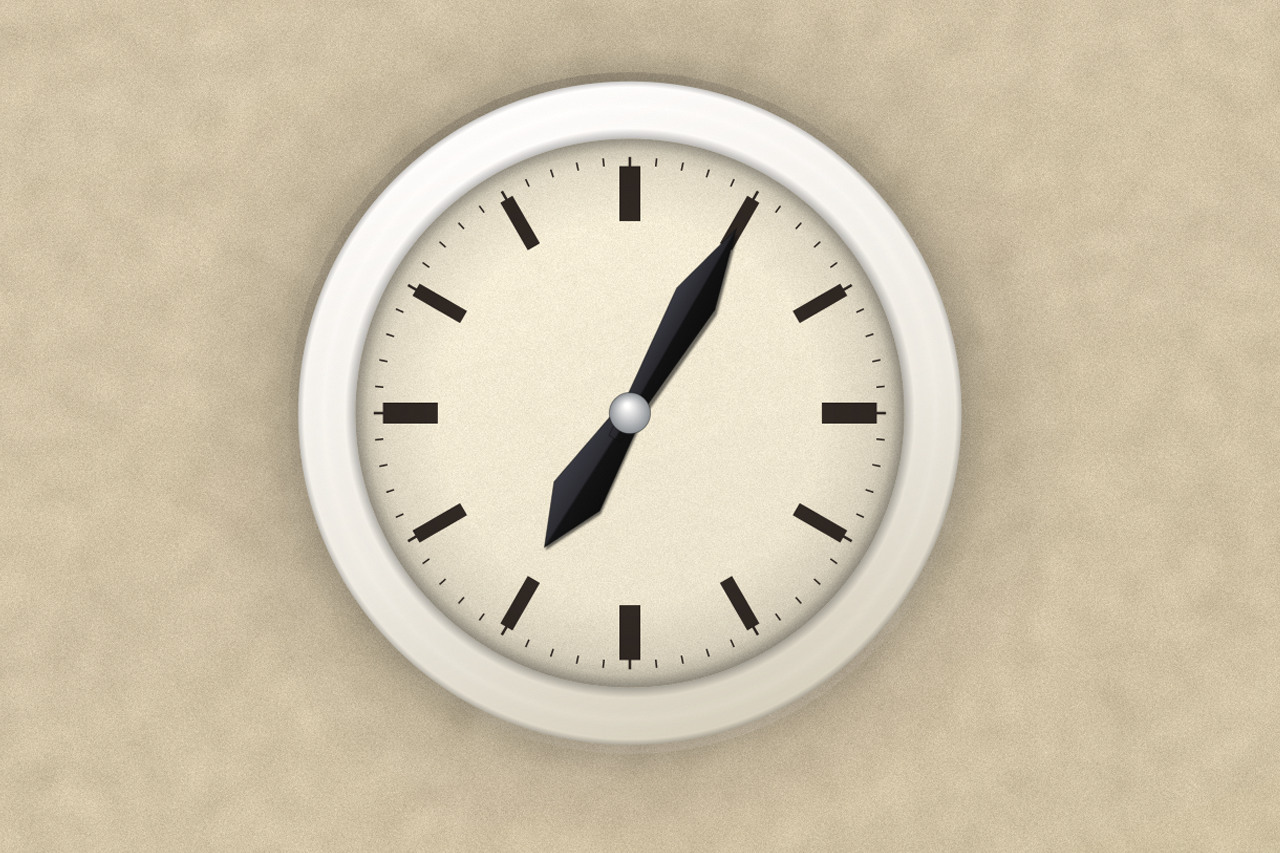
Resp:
**7:05**
